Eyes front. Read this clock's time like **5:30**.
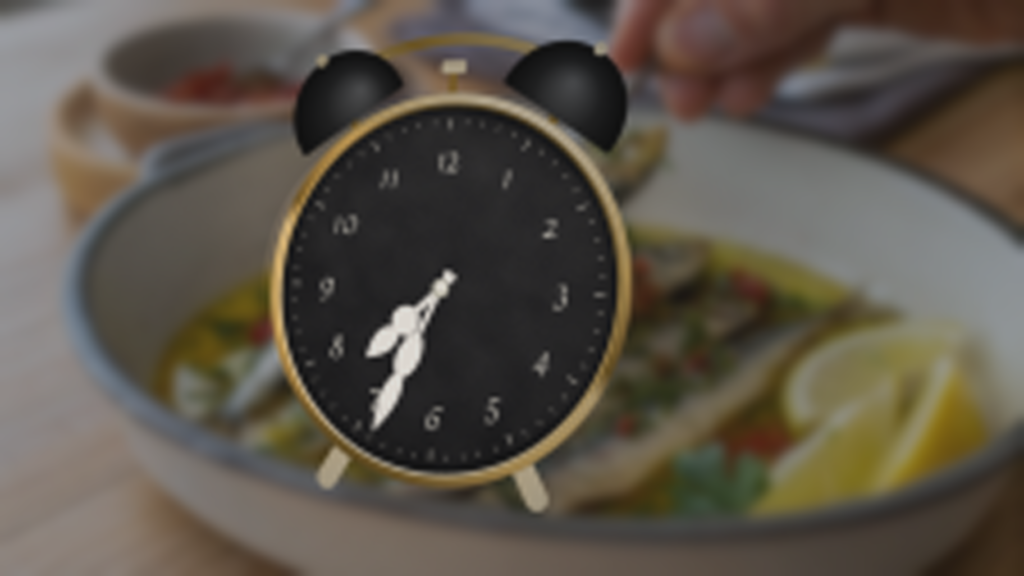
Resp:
**7:34**
